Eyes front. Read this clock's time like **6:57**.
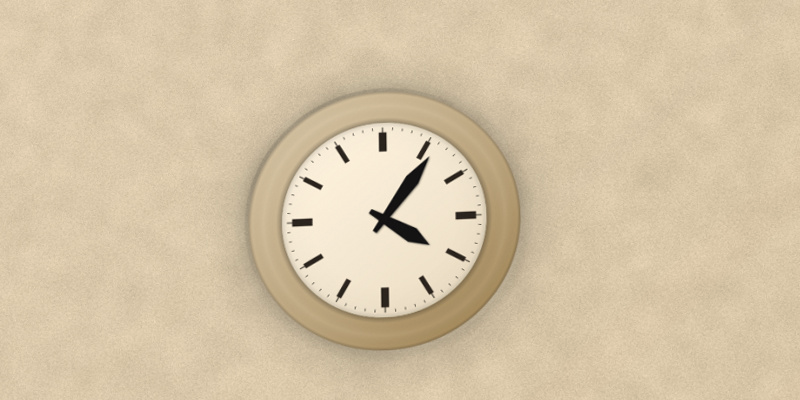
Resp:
**4:06**
